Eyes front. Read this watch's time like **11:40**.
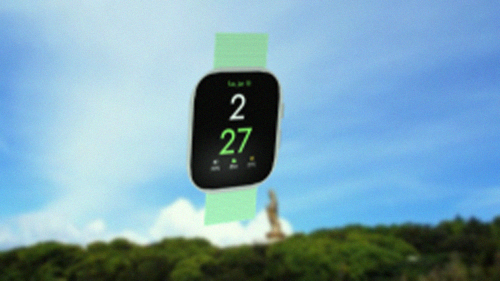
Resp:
**2:27**
